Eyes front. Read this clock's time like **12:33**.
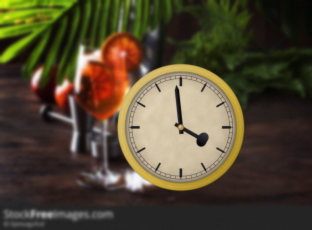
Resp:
**3:59**
